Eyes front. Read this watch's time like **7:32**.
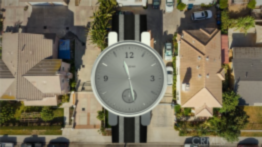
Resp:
**11:28**
